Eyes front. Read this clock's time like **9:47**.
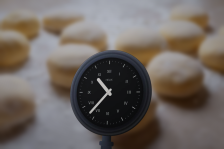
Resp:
**10:37**
